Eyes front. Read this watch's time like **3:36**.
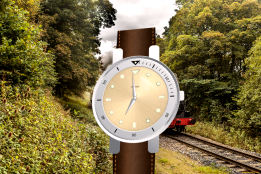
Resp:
**6:59**
